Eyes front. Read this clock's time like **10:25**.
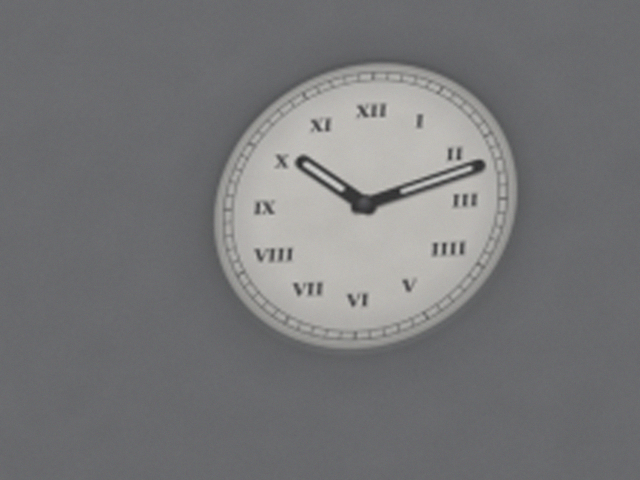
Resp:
**10:12**
